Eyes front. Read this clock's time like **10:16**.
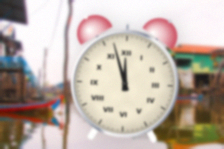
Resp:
**11:57**
